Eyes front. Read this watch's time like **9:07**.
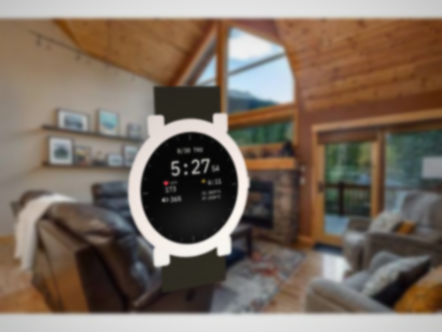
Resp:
**5:27**
